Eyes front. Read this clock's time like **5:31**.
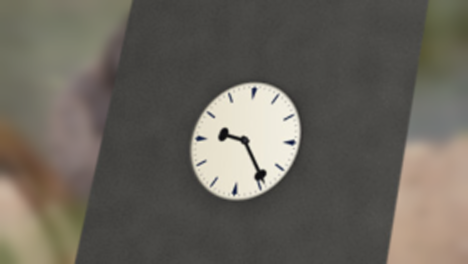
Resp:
**9:24**
